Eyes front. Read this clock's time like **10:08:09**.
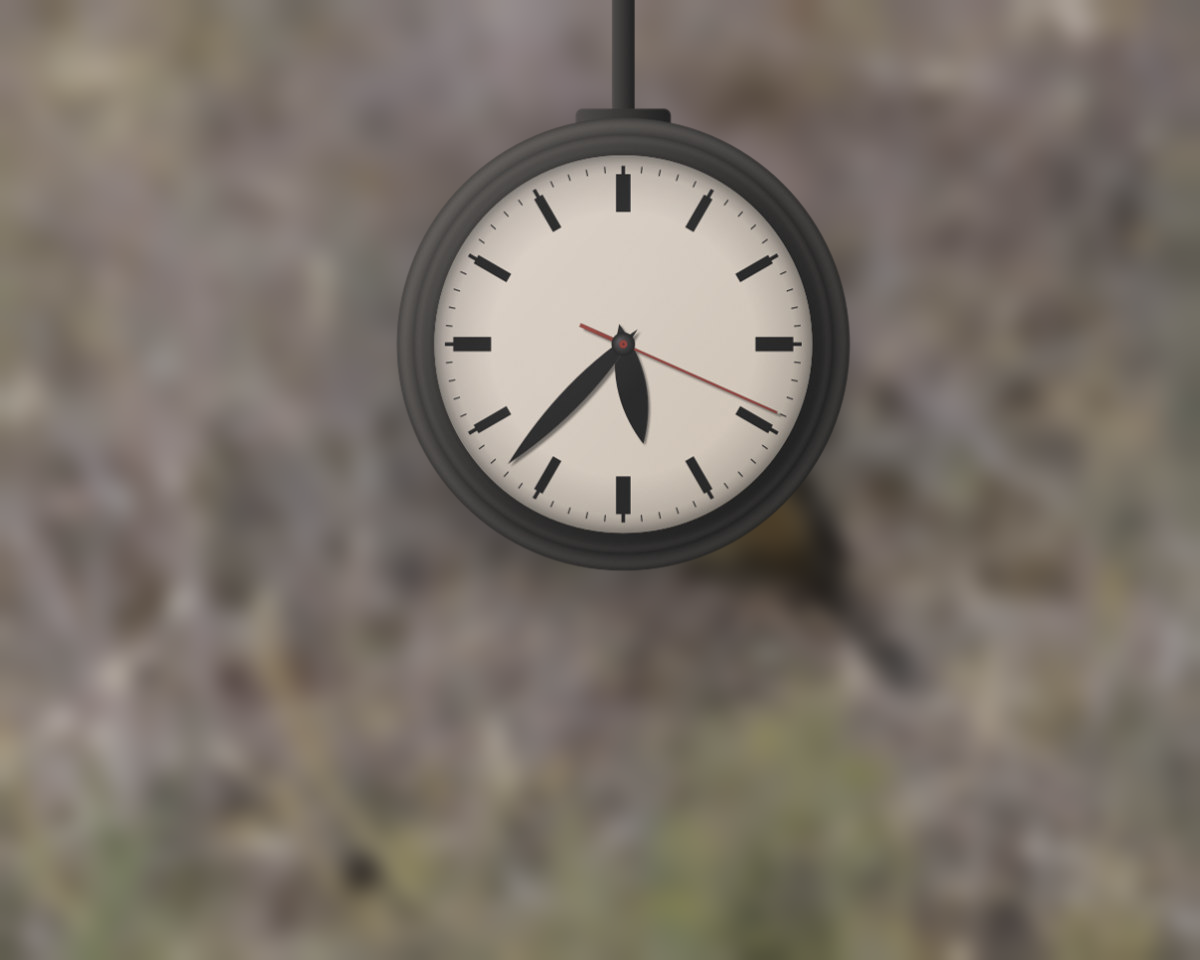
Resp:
**5:37:19**
